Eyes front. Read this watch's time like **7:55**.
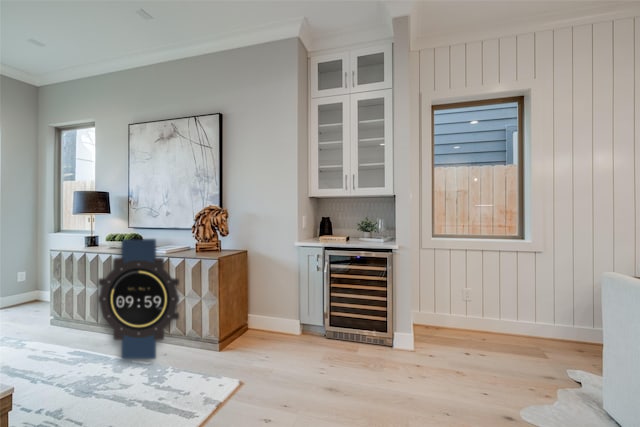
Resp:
**9:59**
